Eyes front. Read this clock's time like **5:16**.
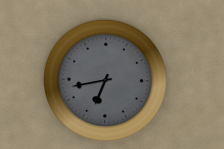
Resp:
**6:43**
